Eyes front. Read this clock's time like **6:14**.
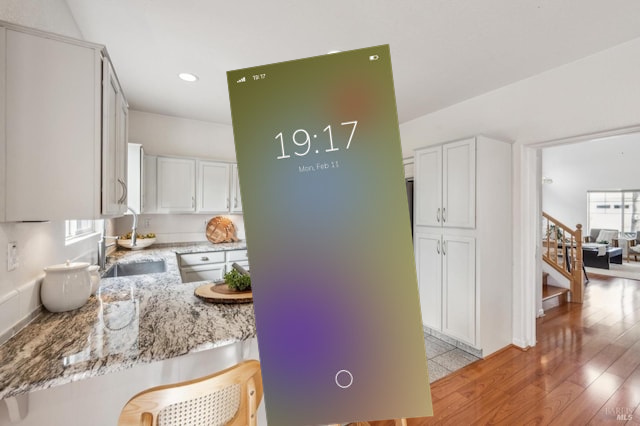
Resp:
**19:17**
